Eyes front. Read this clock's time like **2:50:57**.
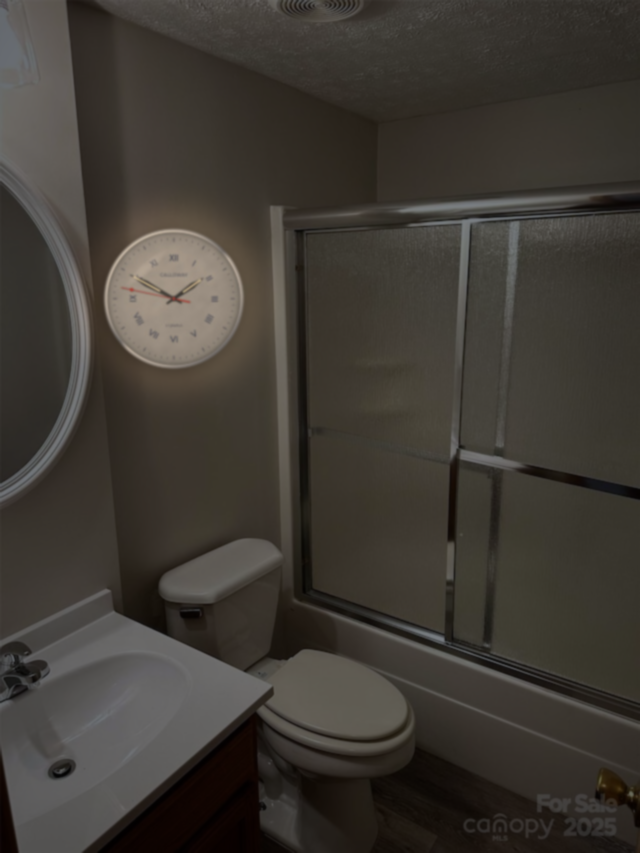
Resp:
**1:49:47**
